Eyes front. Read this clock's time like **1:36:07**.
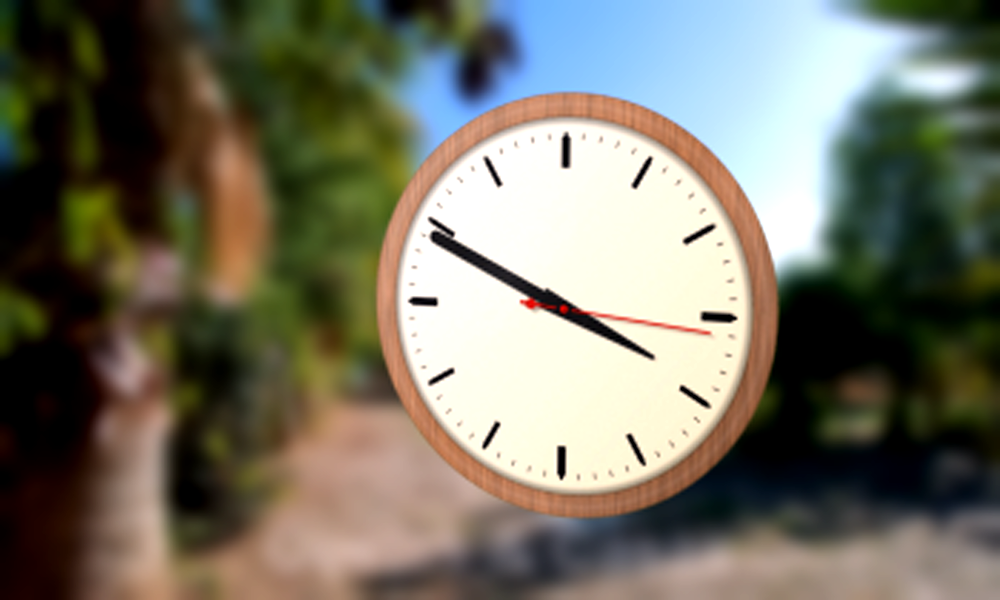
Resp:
**3:49:16**
